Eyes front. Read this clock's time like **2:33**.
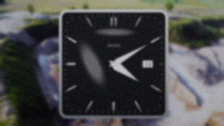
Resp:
**4:10**
